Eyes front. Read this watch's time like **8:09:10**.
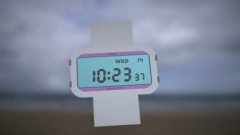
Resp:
**10:23:37**
